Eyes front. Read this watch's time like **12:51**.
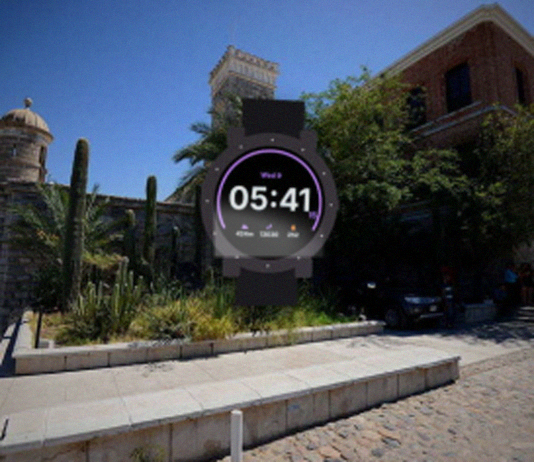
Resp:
**5:41**
